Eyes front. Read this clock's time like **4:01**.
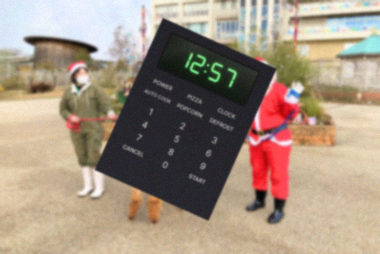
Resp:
**12:57**
